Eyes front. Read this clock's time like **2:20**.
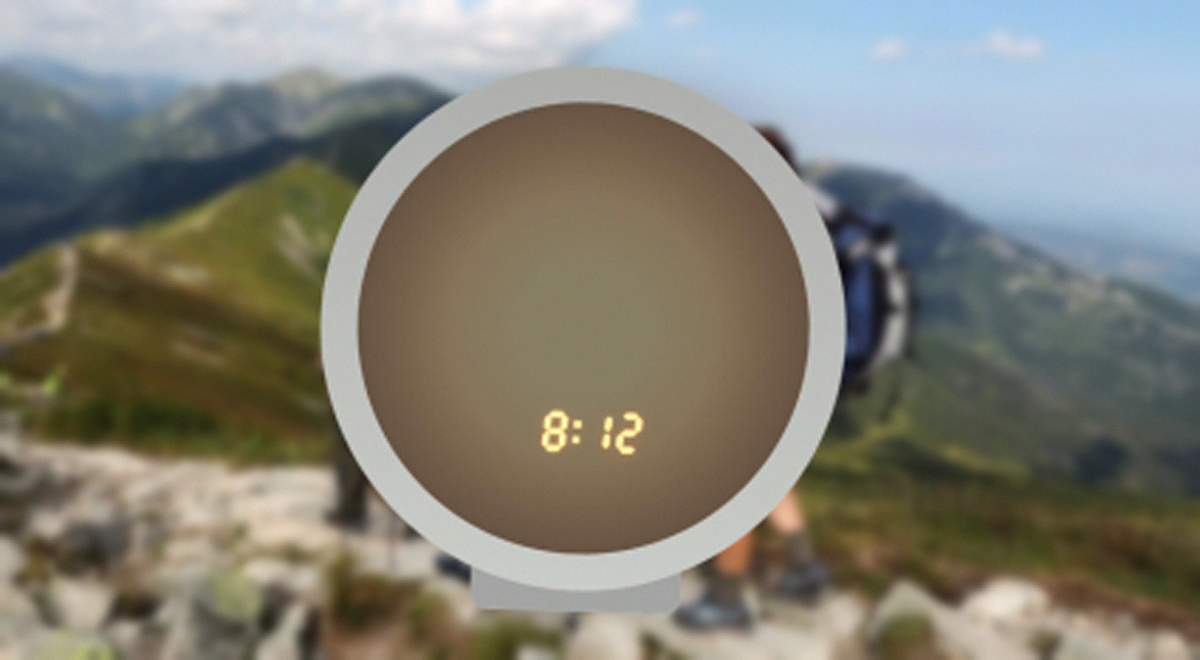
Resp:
**8:12**
